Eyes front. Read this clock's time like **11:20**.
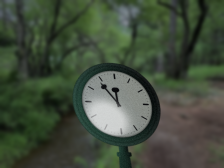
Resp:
**11:54**
